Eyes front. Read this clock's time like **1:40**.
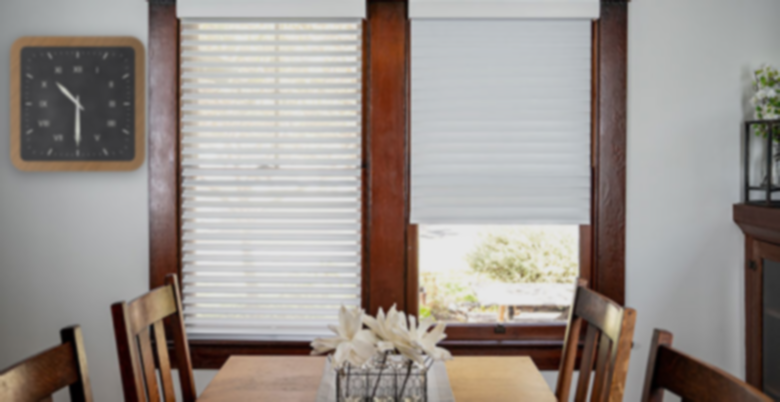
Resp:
**10:30**
